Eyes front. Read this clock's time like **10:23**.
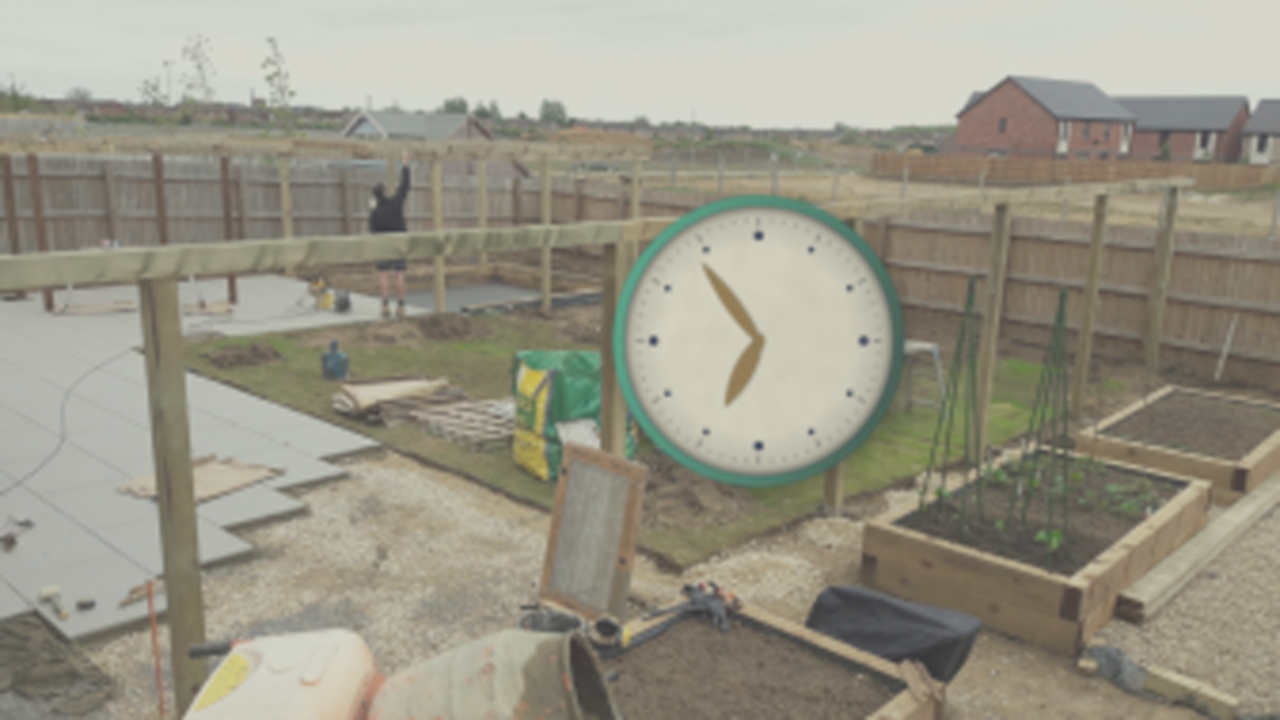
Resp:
**6:54**
